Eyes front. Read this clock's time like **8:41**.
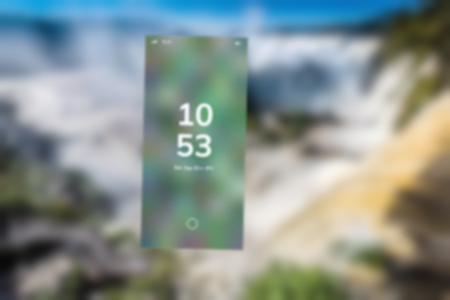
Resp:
**10:53**
